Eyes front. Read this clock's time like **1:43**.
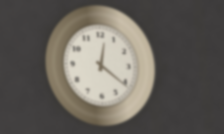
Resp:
**12:21**
